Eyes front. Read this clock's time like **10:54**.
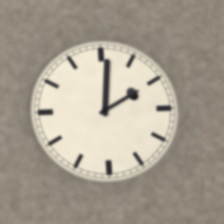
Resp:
**2:01**
